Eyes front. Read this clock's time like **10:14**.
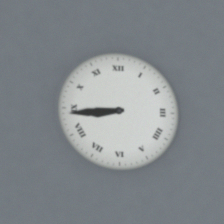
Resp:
**8:44**
